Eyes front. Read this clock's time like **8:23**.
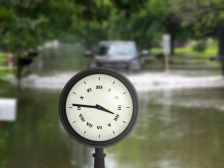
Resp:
**3:46**
